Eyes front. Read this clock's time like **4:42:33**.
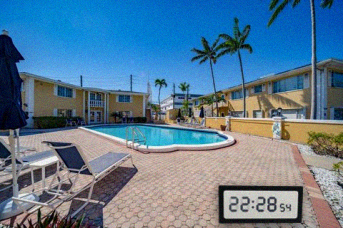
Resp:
**22:28:54**
